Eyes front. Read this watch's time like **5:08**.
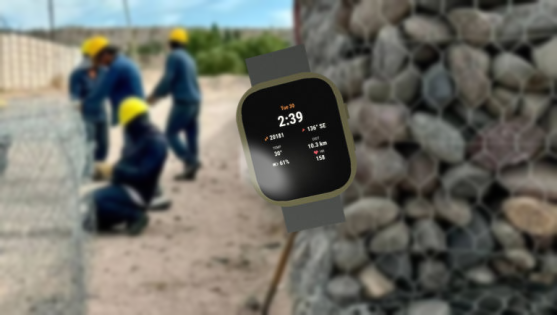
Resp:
**2:39**
